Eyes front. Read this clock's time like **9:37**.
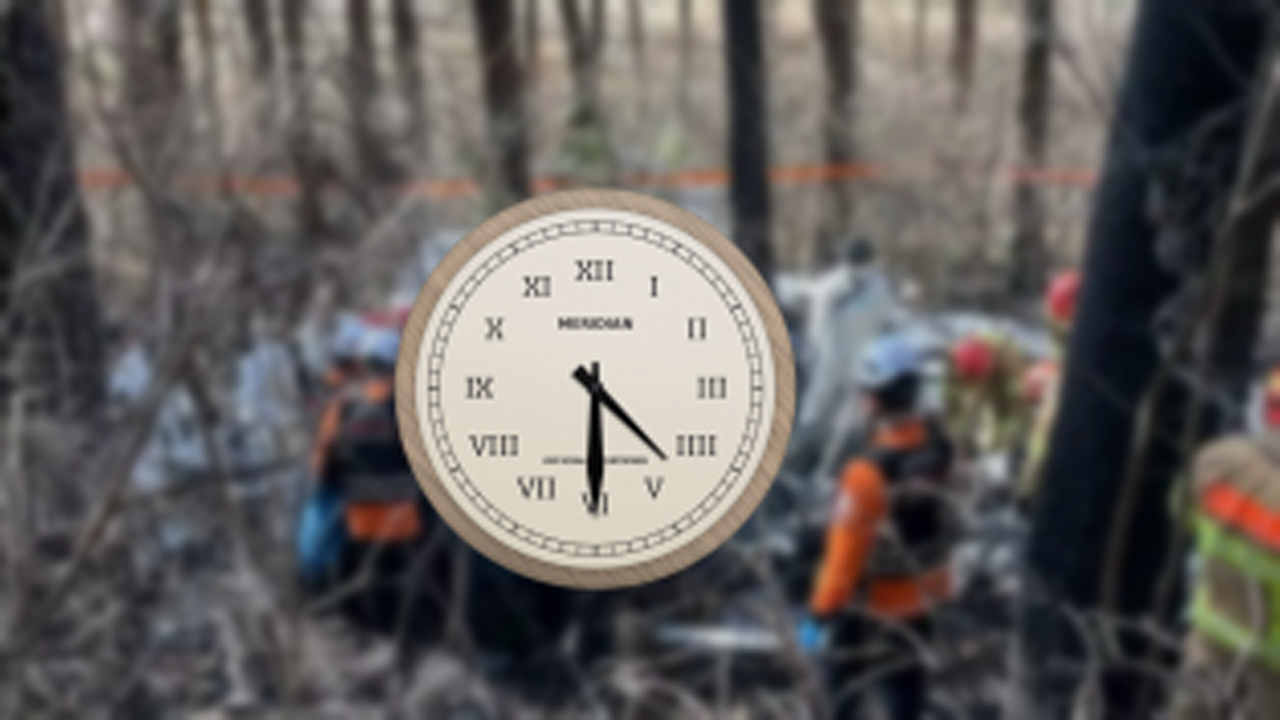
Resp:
**4:30**
